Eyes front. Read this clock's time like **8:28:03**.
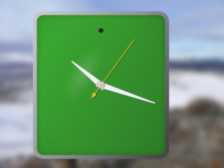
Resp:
**10:18:06**
